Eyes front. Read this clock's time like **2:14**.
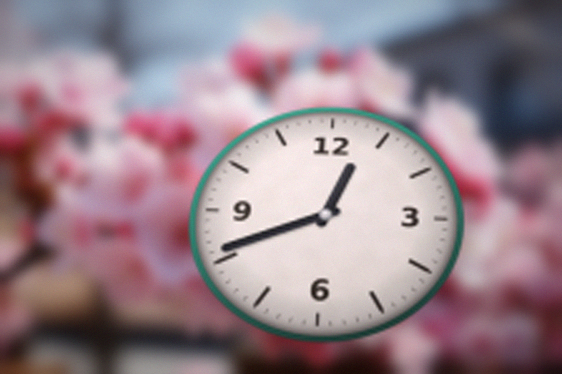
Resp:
**12:41**
